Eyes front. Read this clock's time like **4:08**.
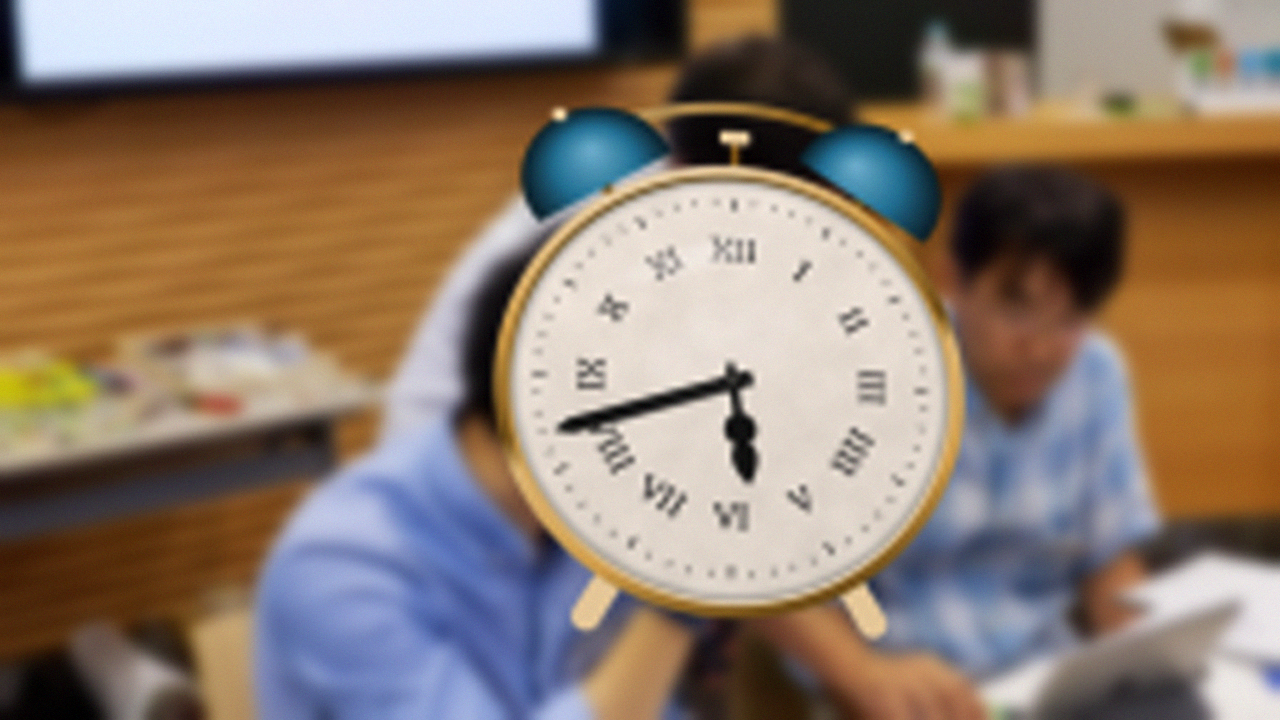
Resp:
**5:42**
